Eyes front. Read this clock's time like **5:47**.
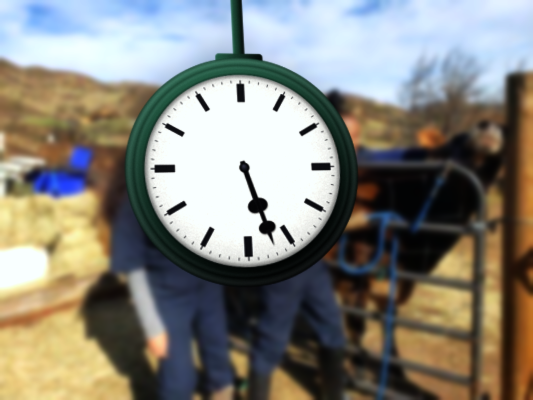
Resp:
**5:27**
